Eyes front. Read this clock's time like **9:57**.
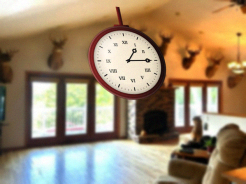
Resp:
**1:15**
